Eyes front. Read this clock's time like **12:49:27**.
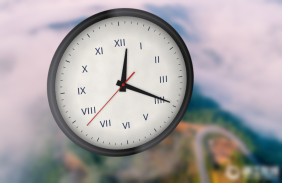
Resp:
**12:19:38**
